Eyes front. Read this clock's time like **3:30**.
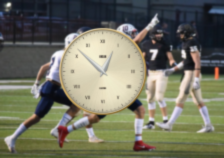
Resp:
**12:52**
